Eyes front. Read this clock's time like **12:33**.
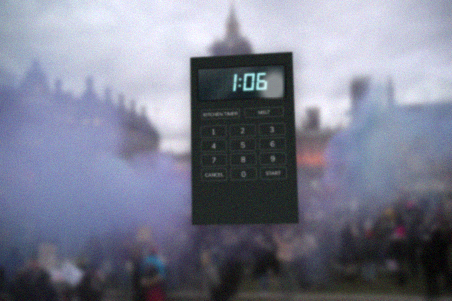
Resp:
**1:06**
